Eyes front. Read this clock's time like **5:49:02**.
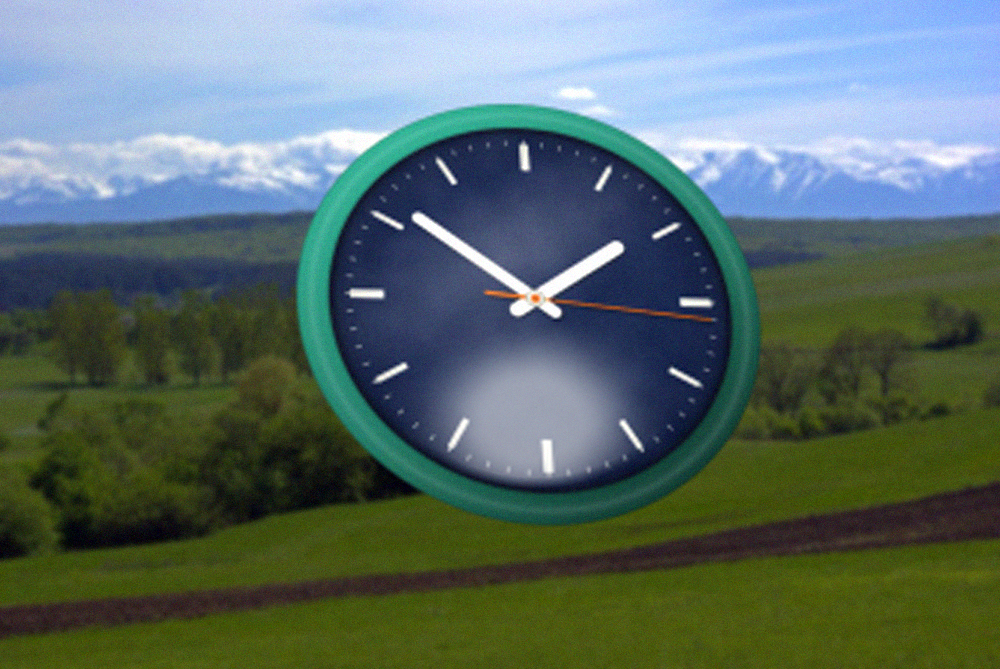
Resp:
**1:51:16**
